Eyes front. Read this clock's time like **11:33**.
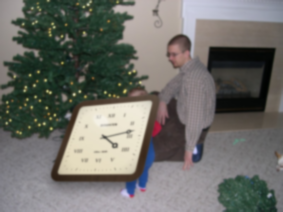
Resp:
**4:13**
